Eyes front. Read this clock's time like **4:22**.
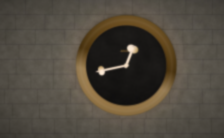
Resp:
**12:43**
